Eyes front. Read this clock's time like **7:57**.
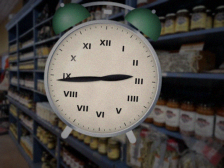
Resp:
**2:44**
